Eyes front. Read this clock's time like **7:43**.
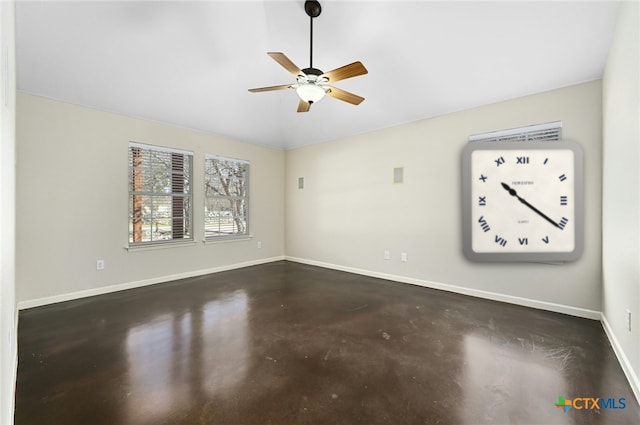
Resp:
**10:21**
